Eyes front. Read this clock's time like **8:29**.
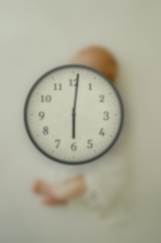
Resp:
**6:01**
